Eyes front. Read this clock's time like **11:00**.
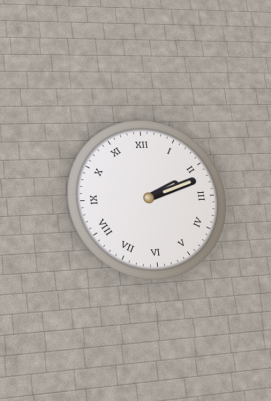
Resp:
**2:12**
